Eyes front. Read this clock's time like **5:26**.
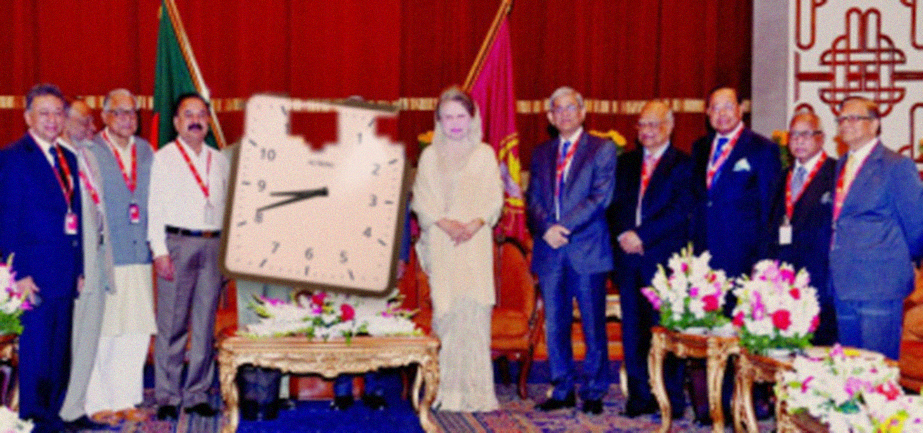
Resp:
**8:41**
